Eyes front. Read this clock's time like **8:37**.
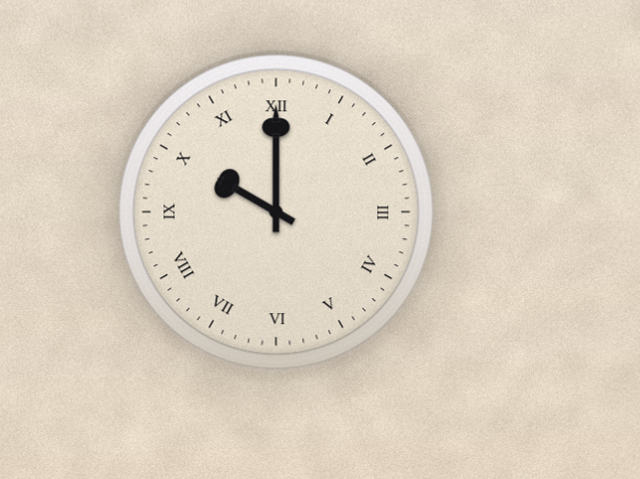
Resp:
**10:00**
